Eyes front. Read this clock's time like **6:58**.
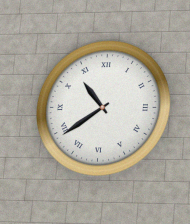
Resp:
**10:39**
